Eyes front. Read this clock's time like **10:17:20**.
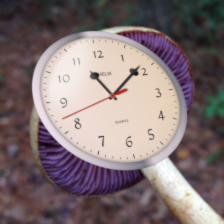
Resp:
**11:08:42**
